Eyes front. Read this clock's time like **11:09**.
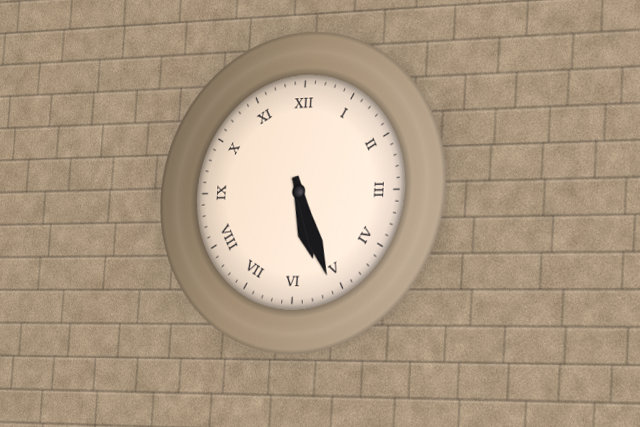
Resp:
**5:26**
